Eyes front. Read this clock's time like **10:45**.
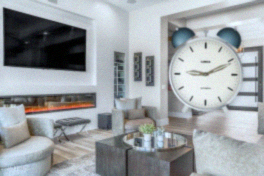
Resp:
**9:11**
